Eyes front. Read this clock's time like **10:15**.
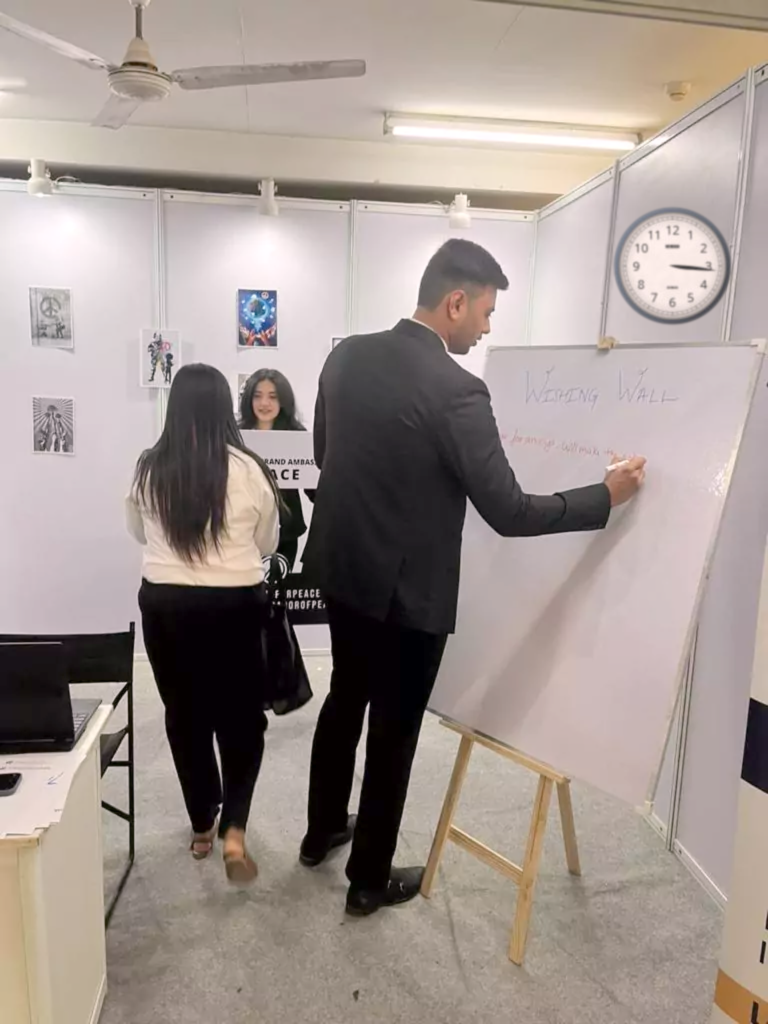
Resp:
**3:16**
